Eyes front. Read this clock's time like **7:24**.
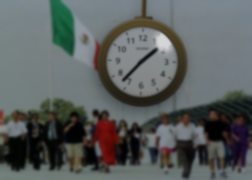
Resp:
**1:37**
